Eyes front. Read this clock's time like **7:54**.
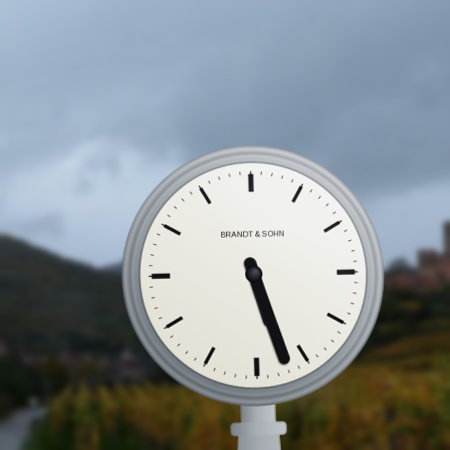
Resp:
**5:27**
